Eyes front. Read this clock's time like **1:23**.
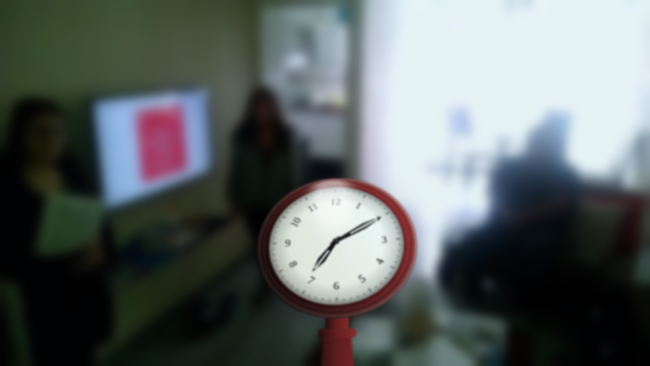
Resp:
**7:10**
